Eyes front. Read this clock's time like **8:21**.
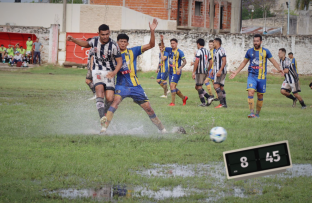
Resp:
**8:45**
